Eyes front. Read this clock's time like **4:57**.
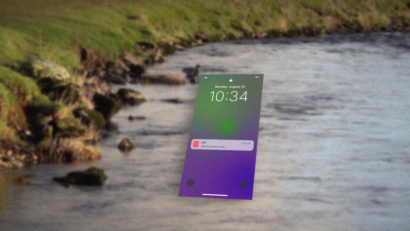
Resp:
**10:34**
